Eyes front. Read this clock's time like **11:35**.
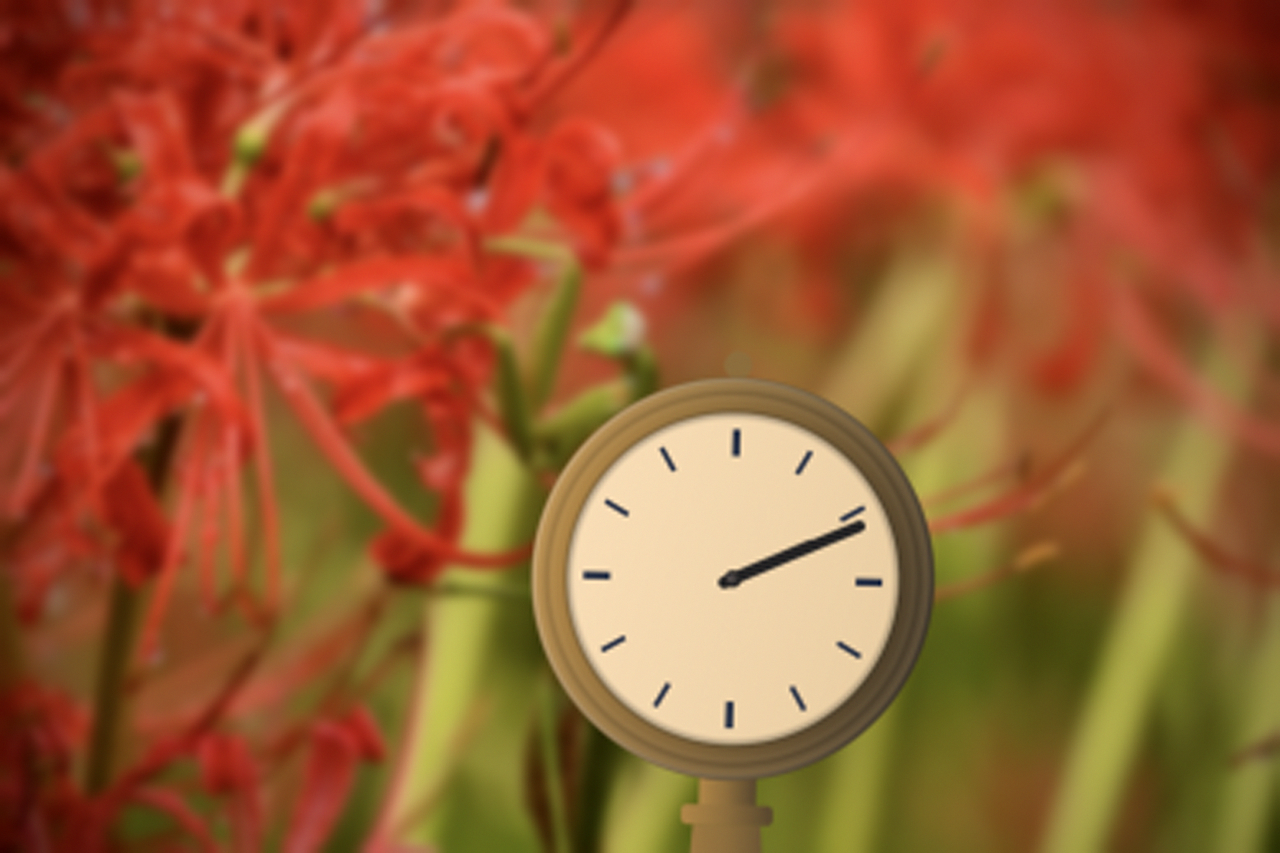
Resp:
**2:11**
